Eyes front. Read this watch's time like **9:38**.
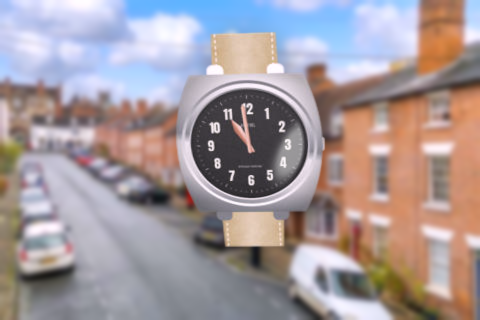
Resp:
**10:59**
